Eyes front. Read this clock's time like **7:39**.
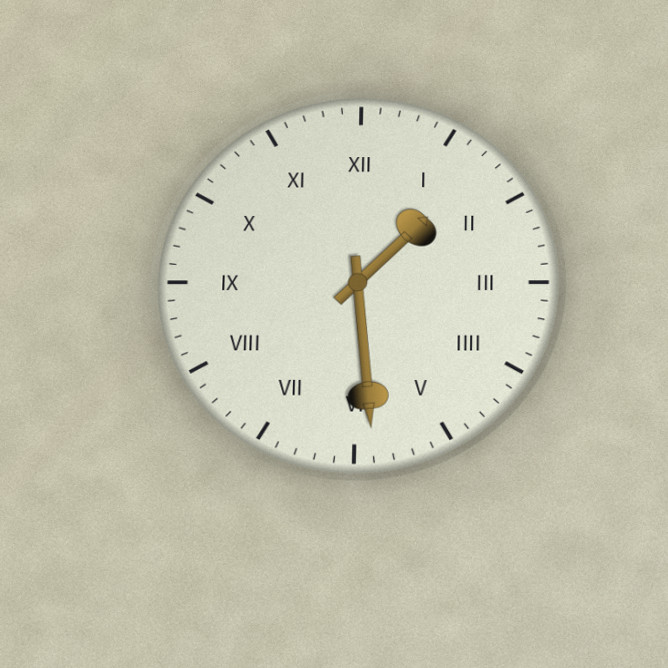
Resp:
**1:29**
